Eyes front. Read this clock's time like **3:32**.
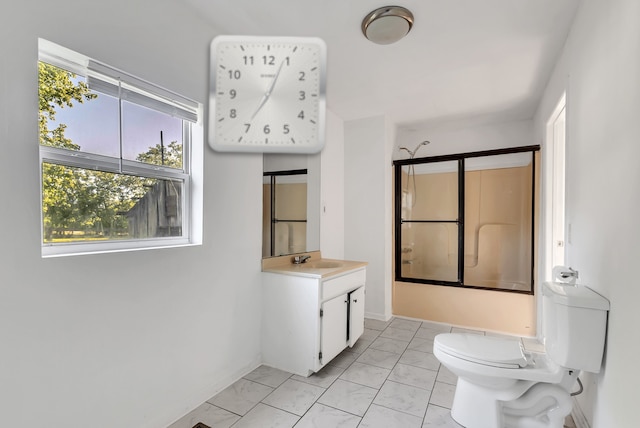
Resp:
**7:04**
